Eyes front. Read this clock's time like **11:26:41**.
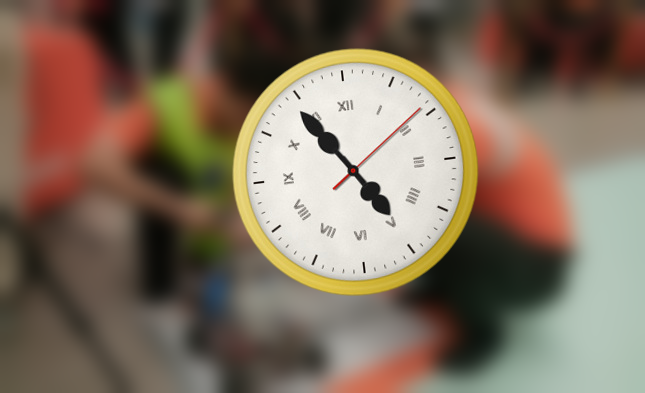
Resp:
**4:54:09**
